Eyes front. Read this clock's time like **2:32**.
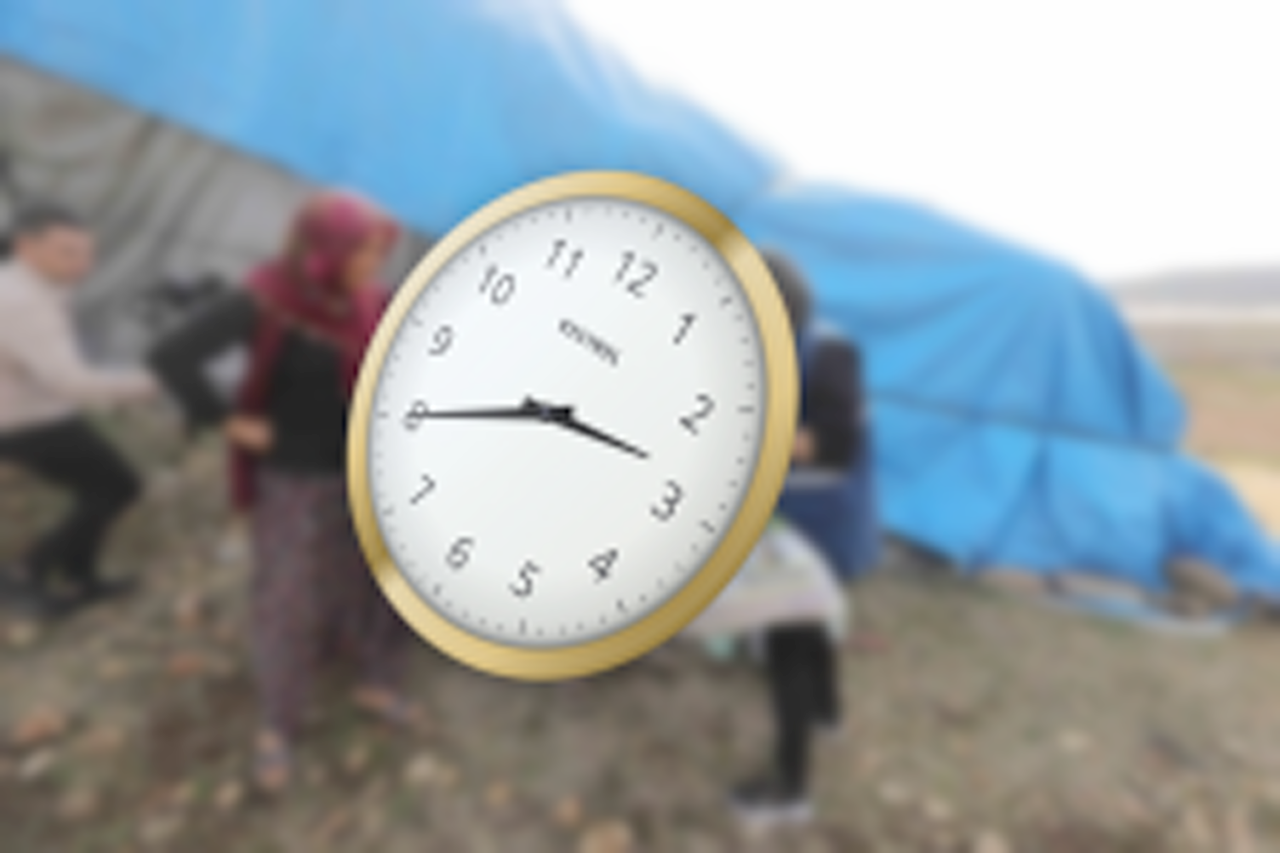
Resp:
**2:40**
